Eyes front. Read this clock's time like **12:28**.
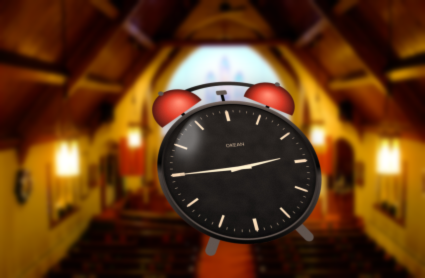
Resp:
**2:45**
